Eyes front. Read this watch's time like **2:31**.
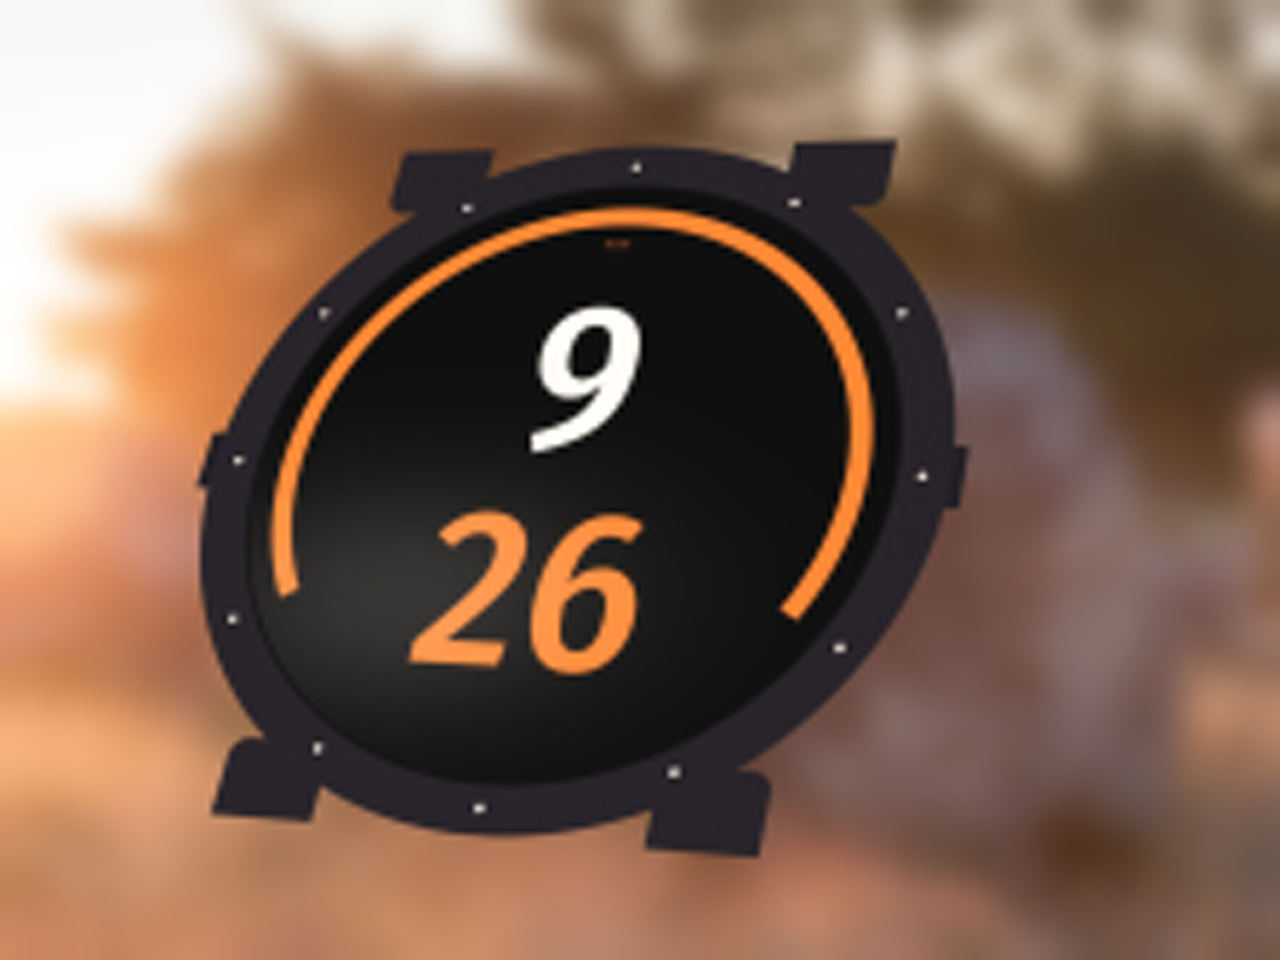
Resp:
**9:26**
